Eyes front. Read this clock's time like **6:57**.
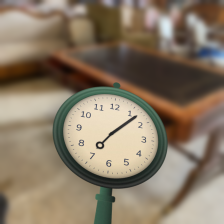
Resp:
**7:07**
